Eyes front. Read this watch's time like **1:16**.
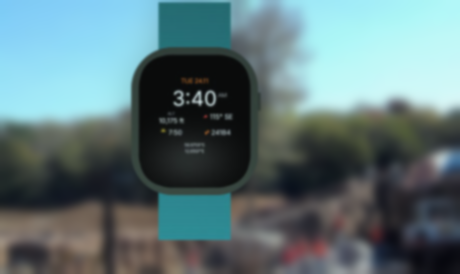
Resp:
**3:40**
